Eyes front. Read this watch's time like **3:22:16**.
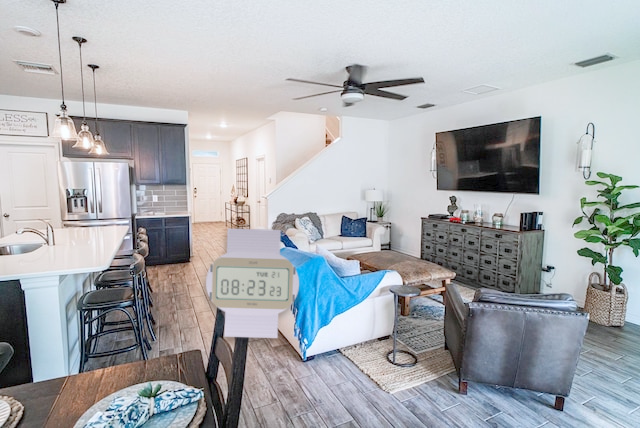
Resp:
**8:23:23**
